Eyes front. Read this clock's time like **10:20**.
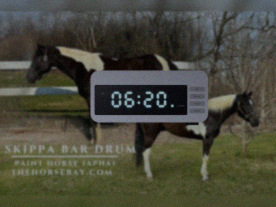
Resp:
**6:20**
